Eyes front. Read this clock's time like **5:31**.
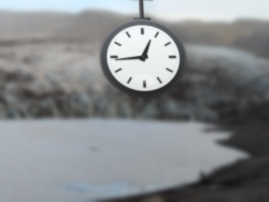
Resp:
**12:44**
